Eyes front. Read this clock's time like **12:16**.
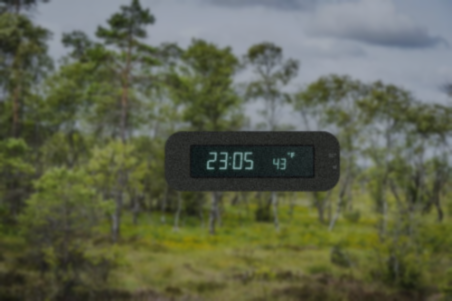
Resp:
**23:05**
